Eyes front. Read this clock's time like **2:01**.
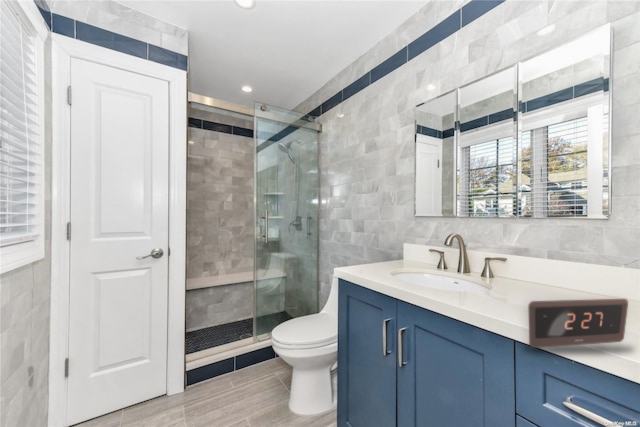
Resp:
**2:27**
